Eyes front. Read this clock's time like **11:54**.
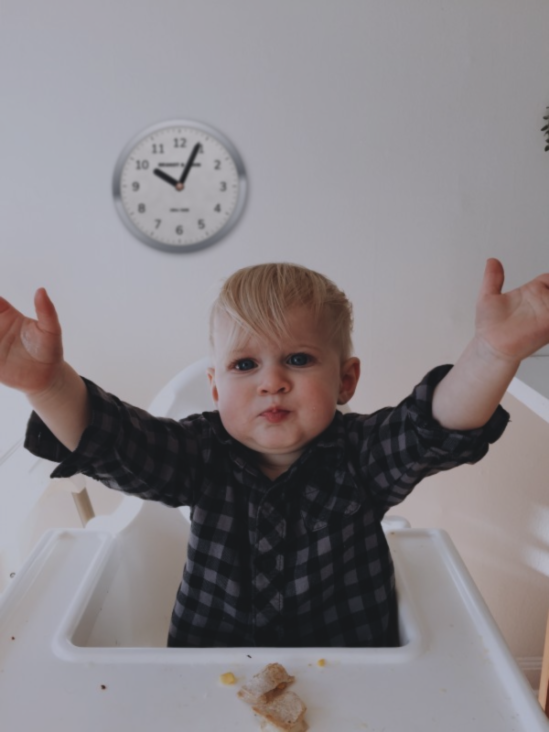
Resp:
**10:04**
